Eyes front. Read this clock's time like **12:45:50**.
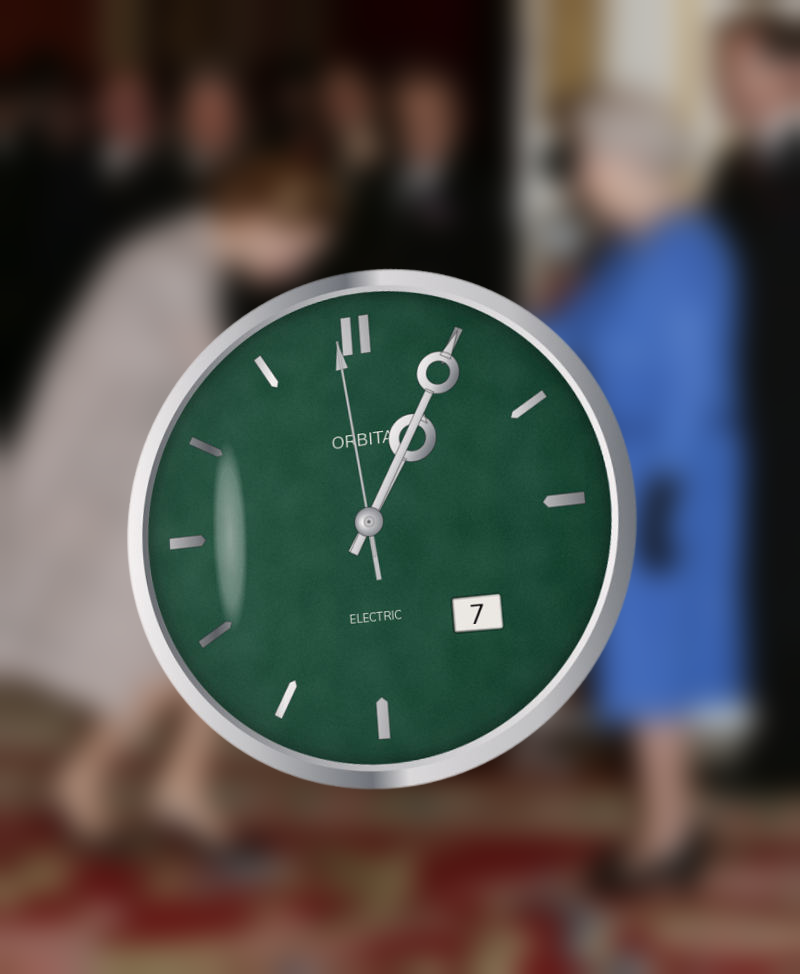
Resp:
**1:04:59**
